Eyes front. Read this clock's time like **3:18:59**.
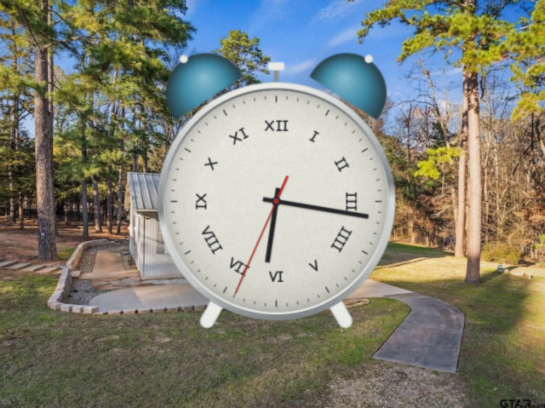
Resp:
**6:16:34**
